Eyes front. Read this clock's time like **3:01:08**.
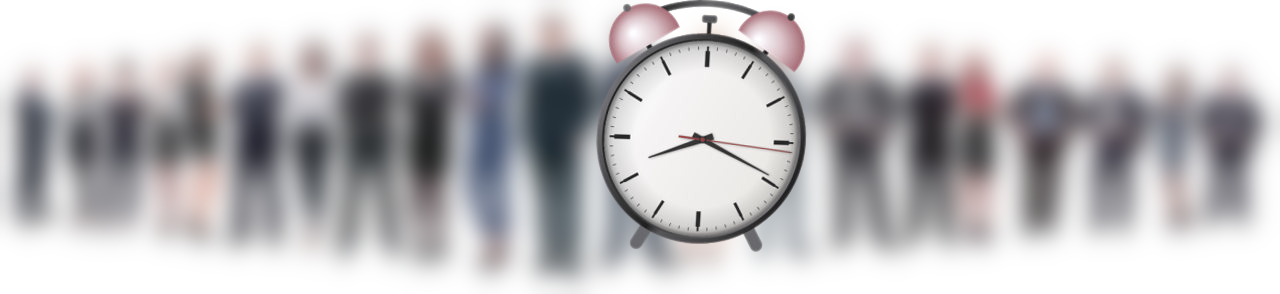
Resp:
**8:19:16**
